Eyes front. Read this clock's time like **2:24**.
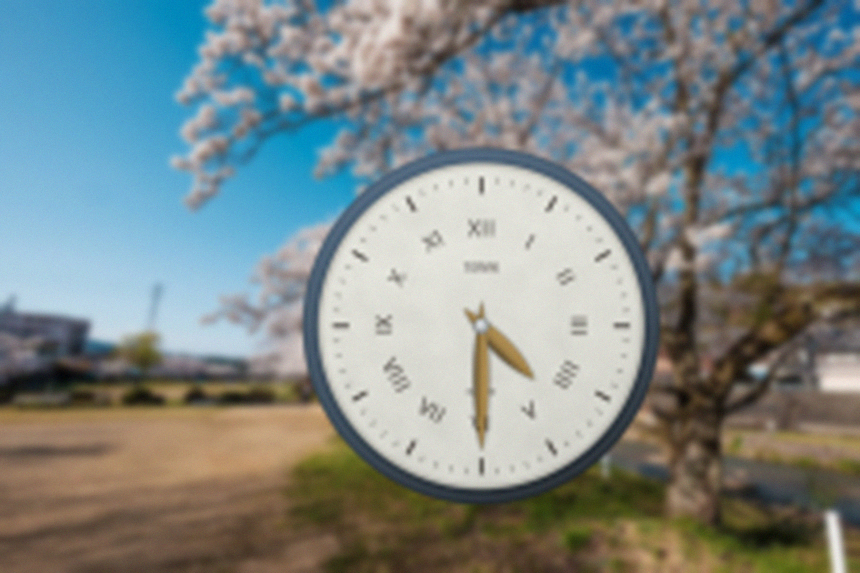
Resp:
**4:30**
